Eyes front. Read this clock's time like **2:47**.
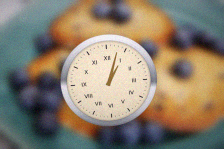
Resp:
**1:03**
